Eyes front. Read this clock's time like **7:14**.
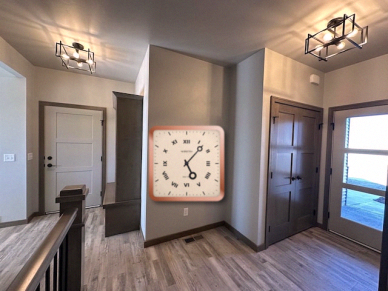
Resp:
**5:07**
